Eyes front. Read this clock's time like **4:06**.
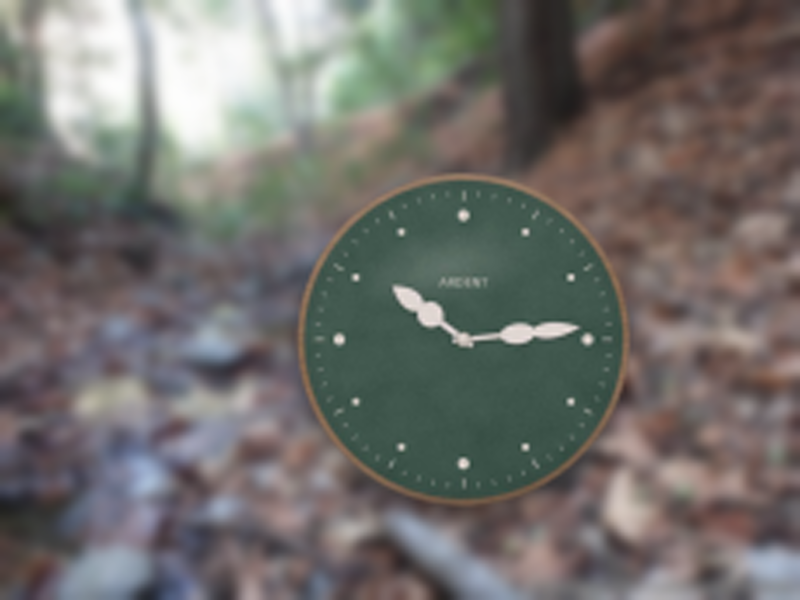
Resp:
**10:14**
